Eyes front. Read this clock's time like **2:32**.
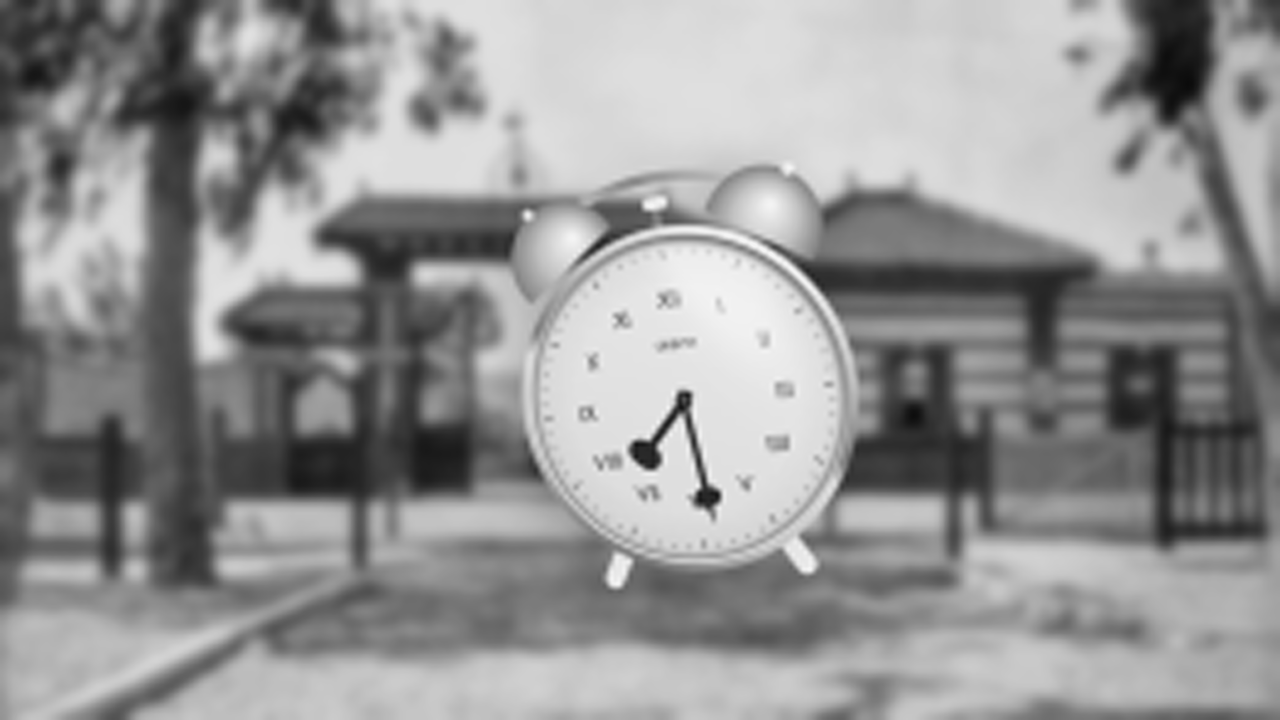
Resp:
**7:29**
